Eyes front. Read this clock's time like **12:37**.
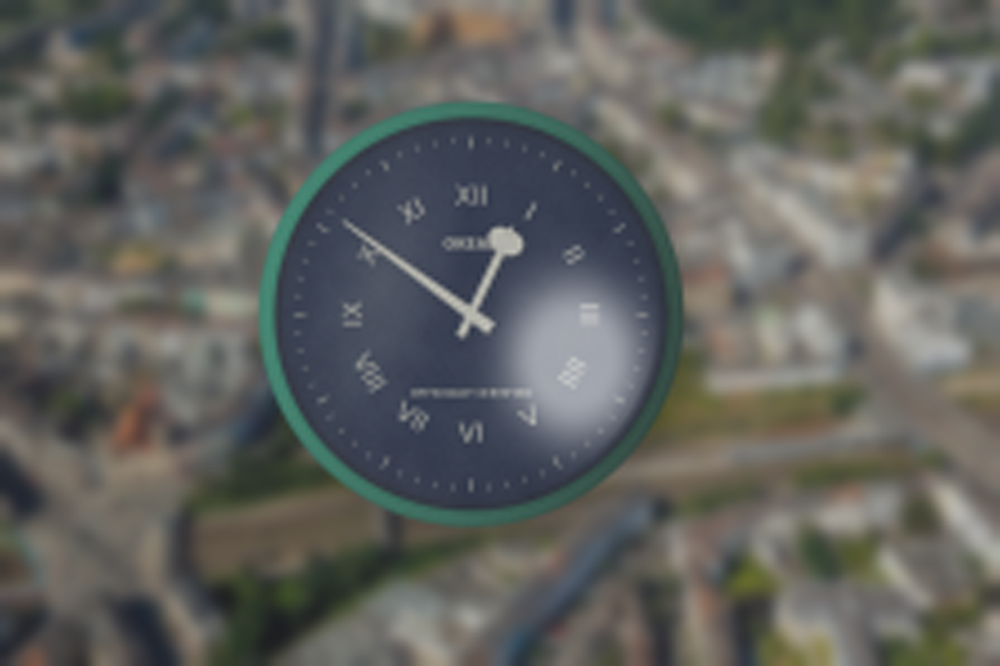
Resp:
**12:51**
